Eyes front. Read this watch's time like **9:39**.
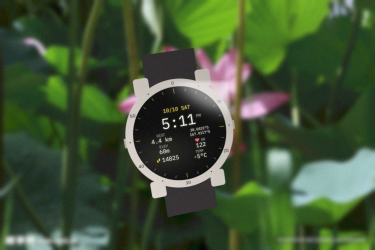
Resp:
**5:11**
